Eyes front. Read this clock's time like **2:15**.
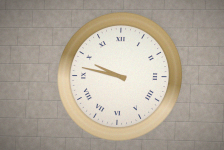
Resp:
**9:47**
